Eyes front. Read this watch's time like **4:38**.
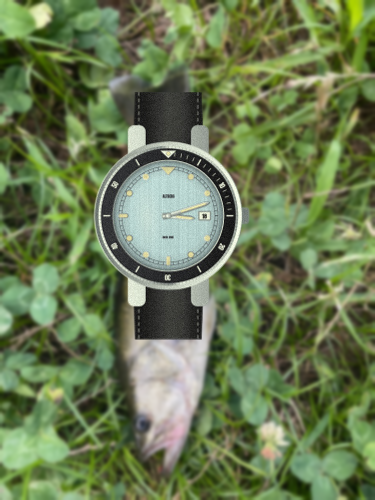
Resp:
**3:12**
